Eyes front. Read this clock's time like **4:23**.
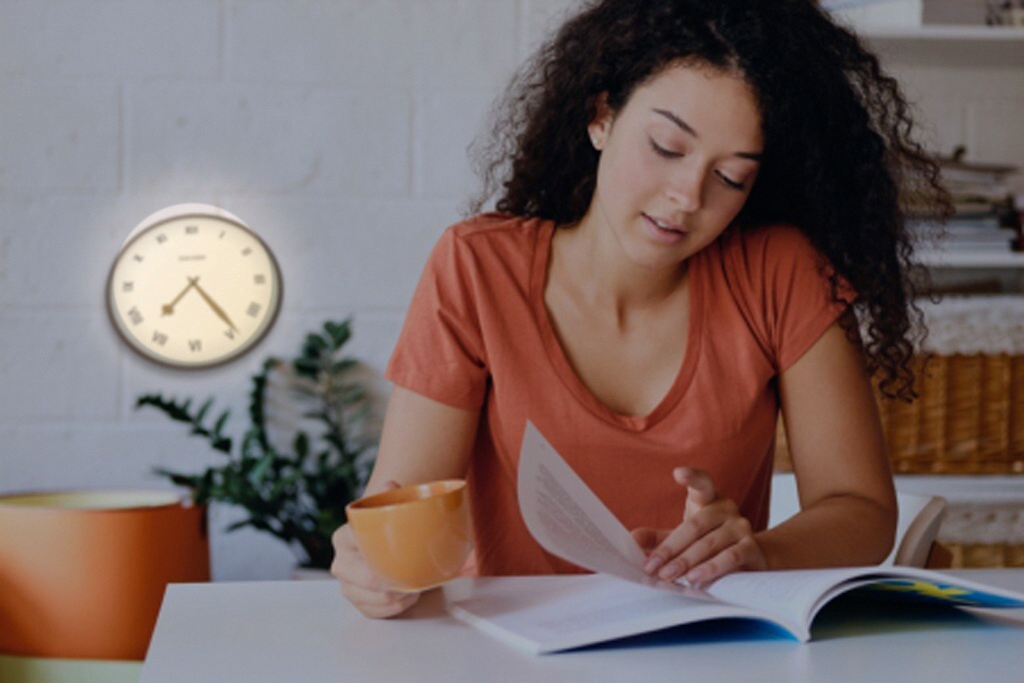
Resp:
**7:24**
